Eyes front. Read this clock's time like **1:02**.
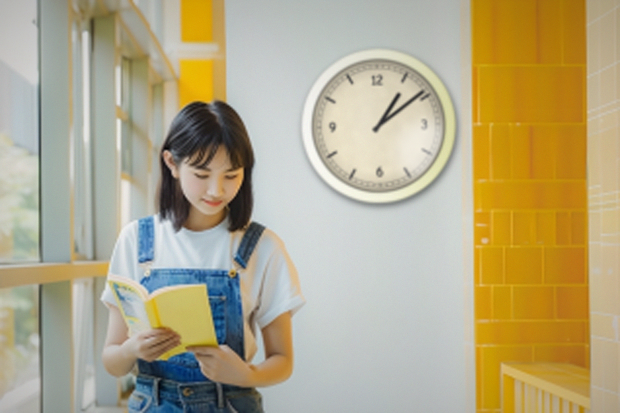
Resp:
**1:09**
